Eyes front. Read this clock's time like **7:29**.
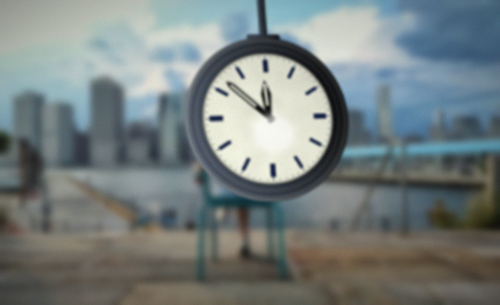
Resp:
**11:52**
